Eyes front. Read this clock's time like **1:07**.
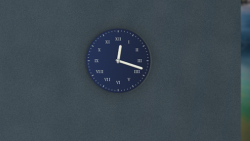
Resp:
**12:18**
